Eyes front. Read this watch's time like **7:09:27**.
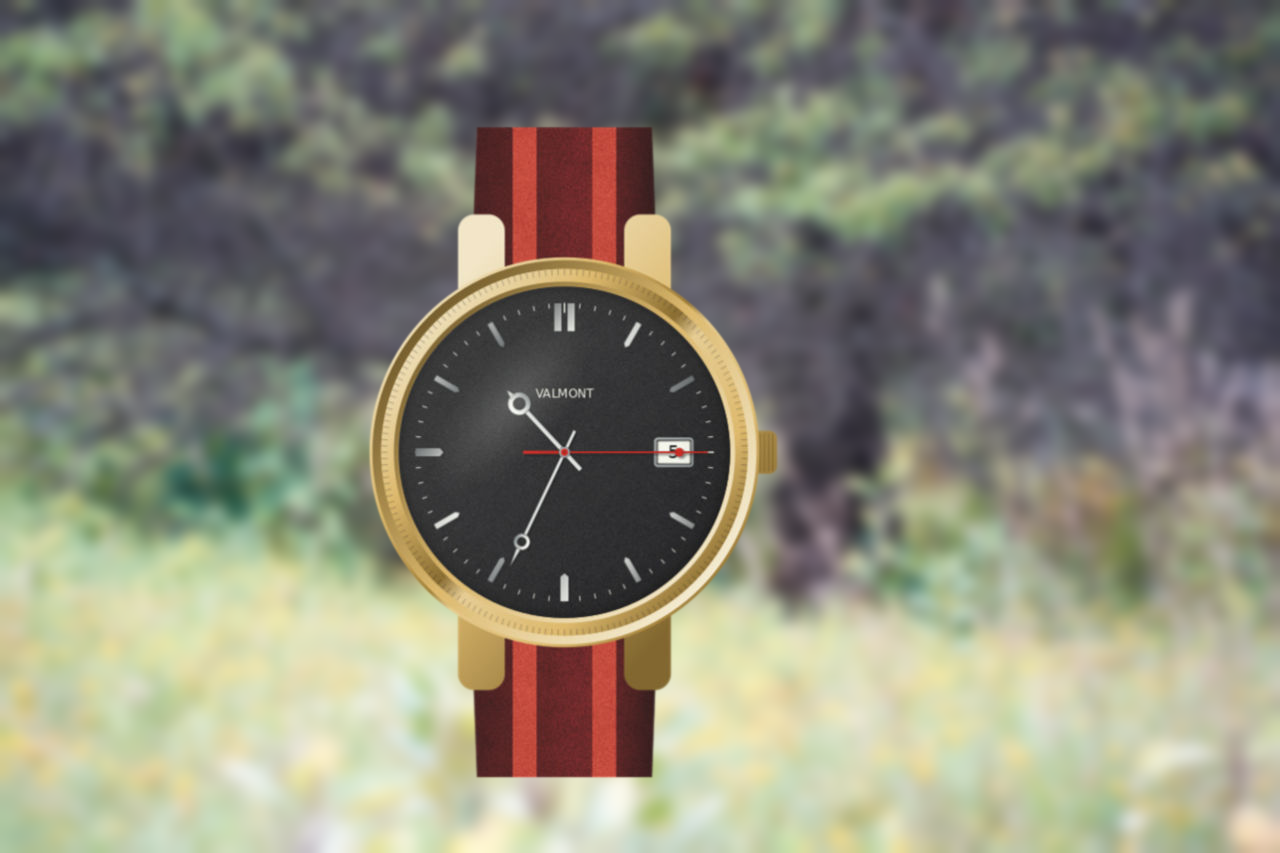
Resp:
**10:34:15**
